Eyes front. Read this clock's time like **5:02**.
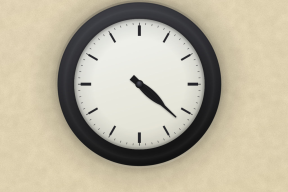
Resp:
**4:22**
